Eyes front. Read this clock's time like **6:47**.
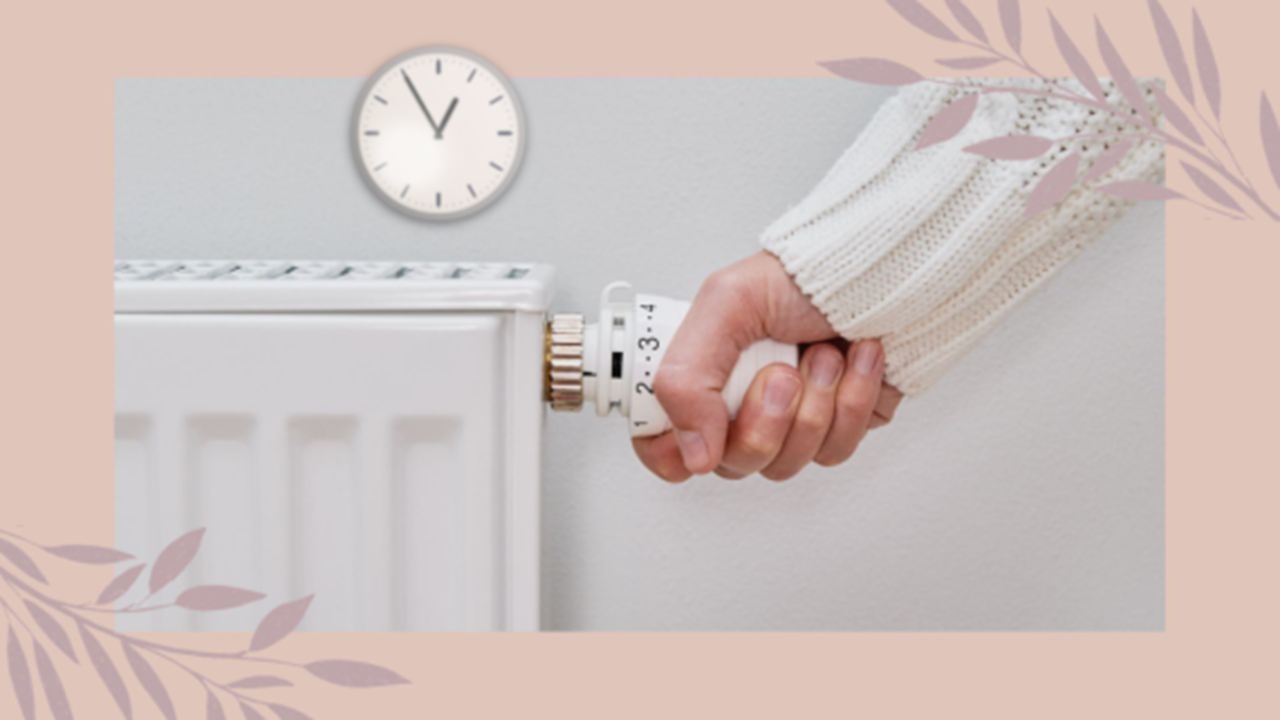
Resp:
**12:55**
